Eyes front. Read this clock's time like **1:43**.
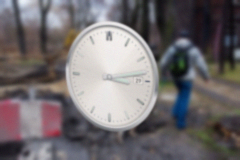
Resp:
**3:13**
